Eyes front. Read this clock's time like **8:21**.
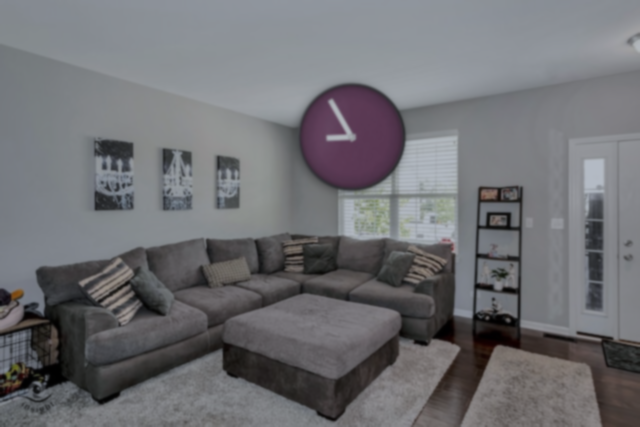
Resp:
**8:55**
